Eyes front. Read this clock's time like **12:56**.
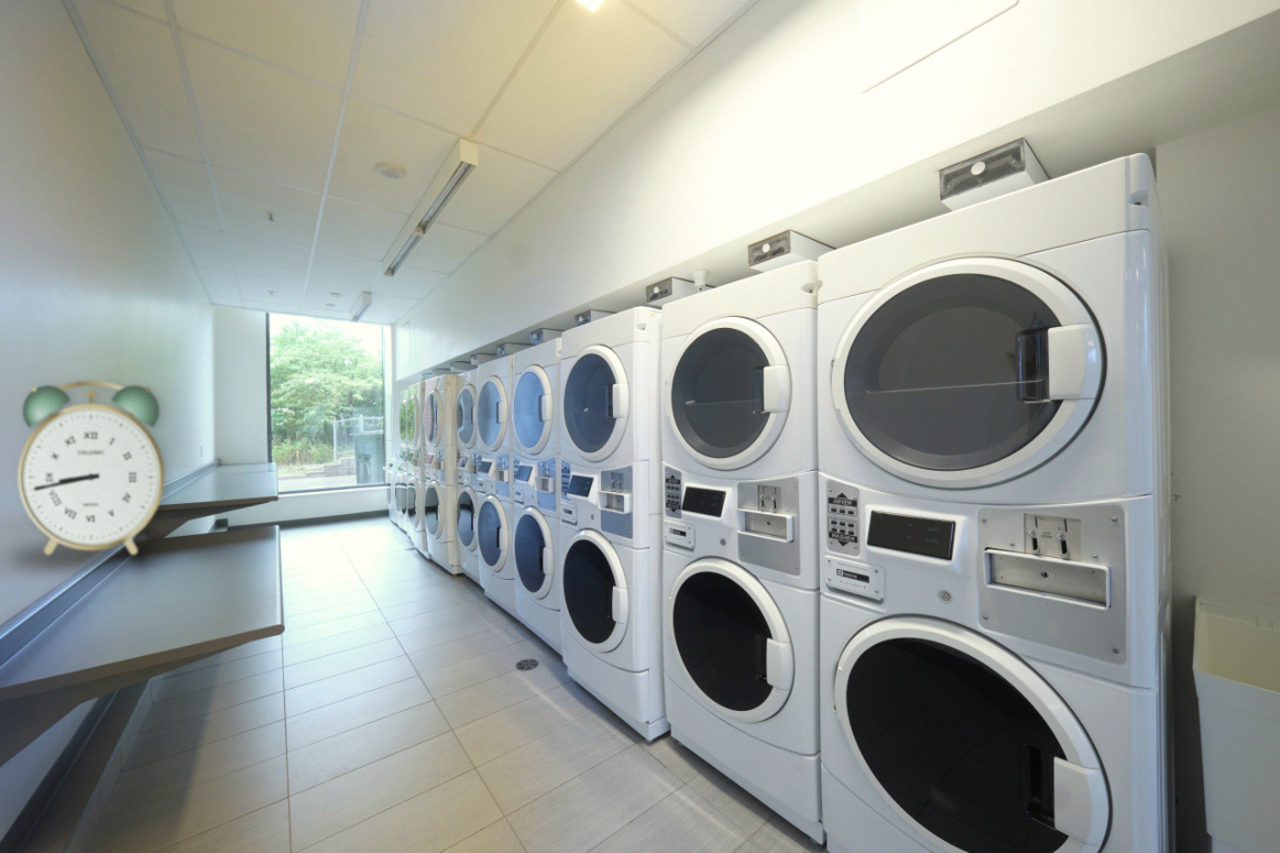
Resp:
**8:43**
